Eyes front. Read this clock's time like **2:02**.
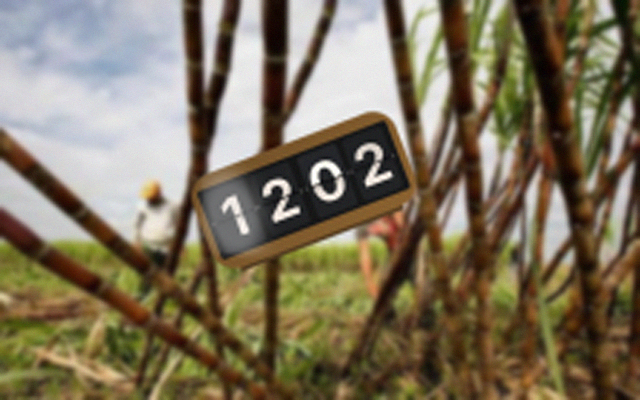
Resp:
**12:02**
